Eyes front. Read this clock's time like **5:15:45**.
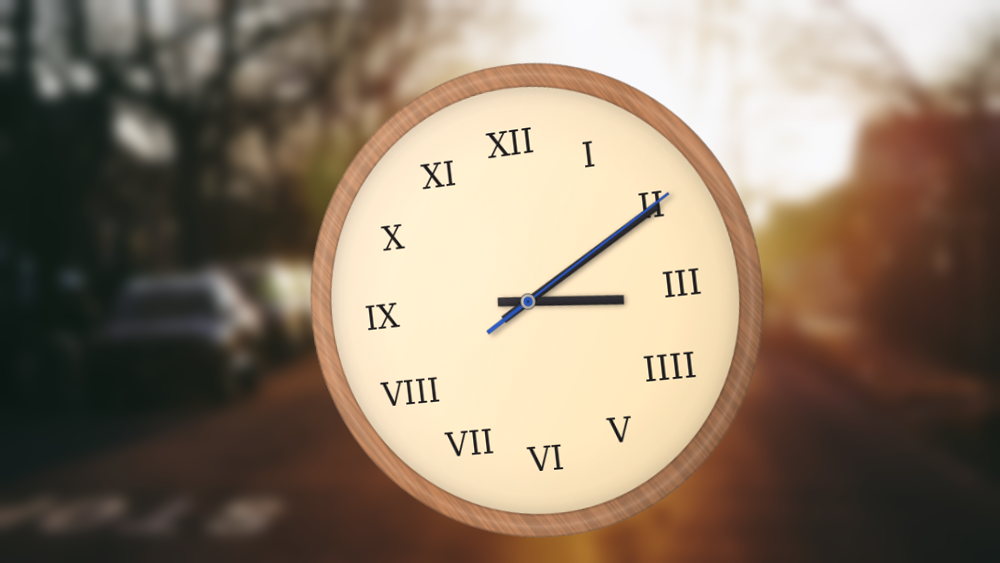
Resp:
**3:10:10**
